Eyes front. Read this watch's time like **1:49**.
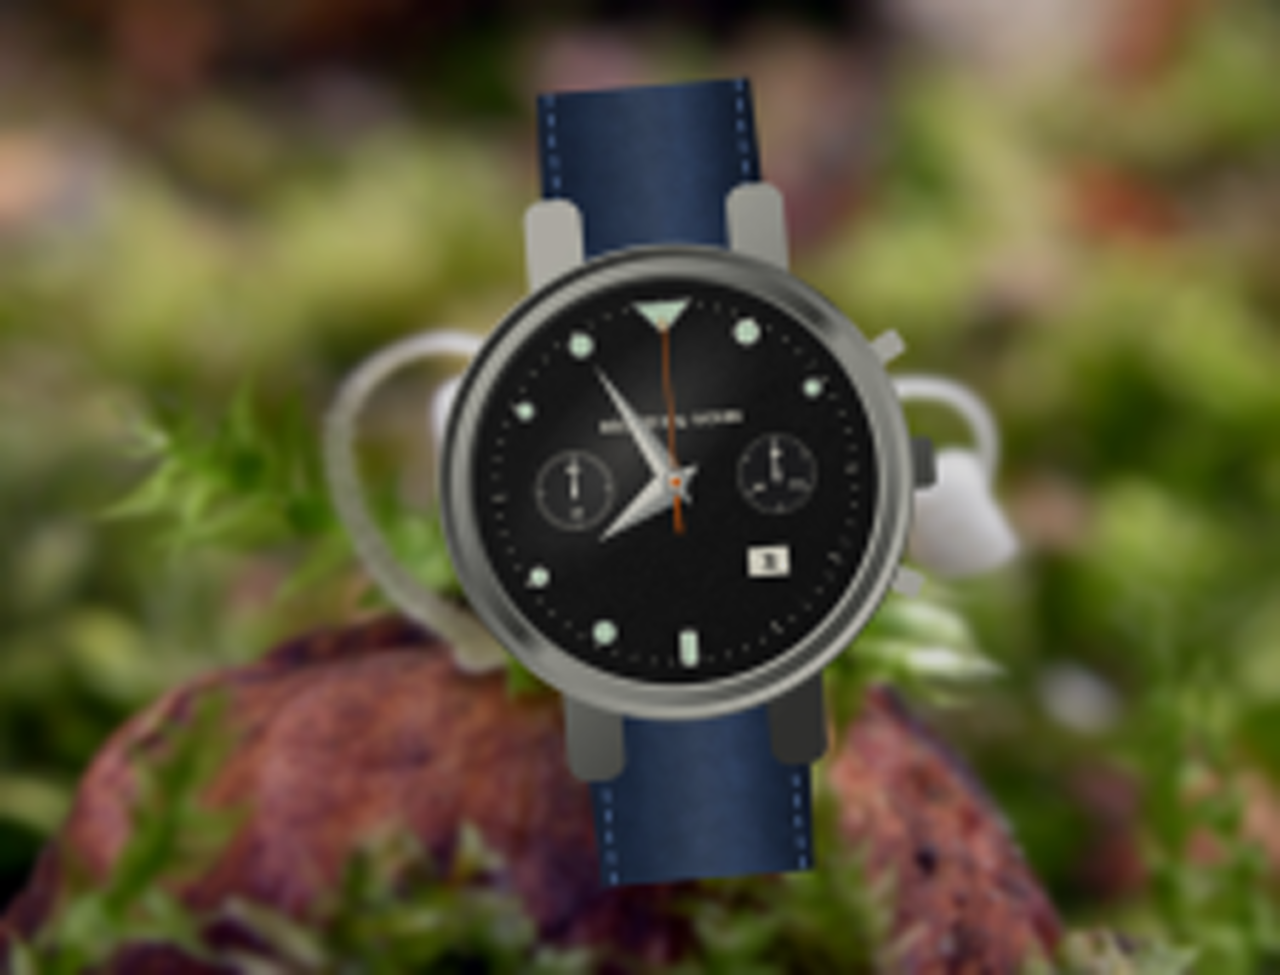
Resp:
**7:55**
